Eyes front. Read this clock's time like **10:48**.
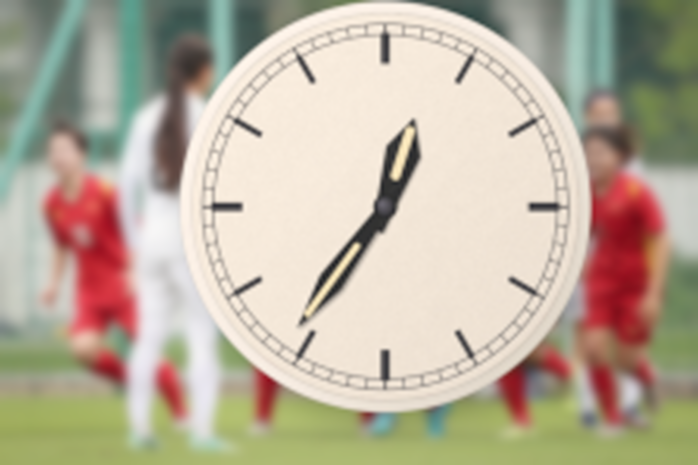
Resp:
**12:36**
